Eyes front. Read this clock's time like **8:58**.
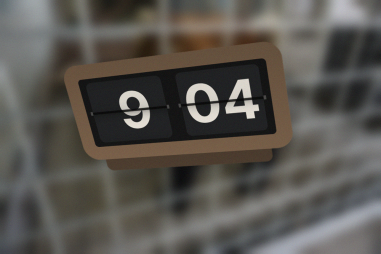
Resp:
**9:04**
